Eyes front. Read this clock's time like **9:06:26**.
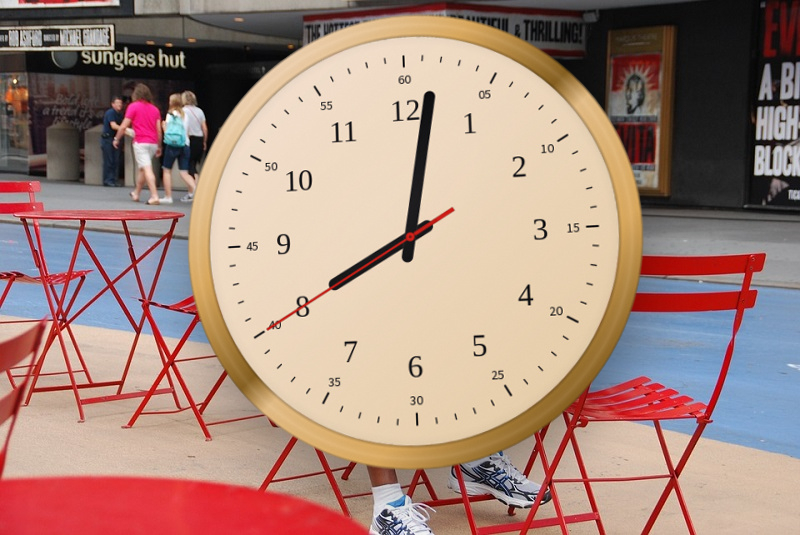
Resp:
**8:01:40**
